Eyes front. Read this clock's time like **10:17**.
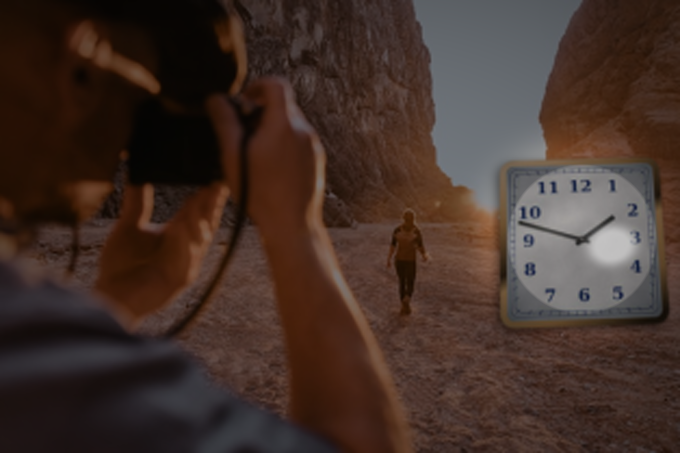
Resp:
**1:48**
